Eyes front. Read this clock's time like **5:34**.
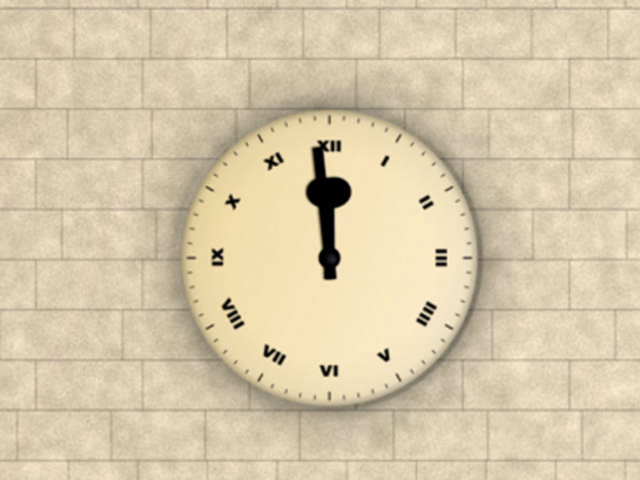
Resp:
**11:59**
